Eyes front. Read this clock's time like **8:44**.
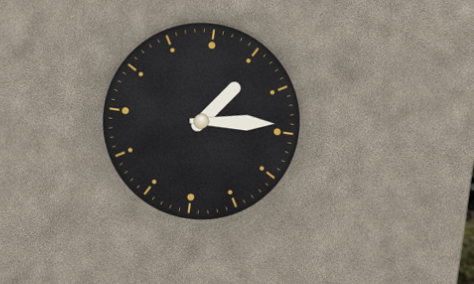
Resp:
**1:14**
